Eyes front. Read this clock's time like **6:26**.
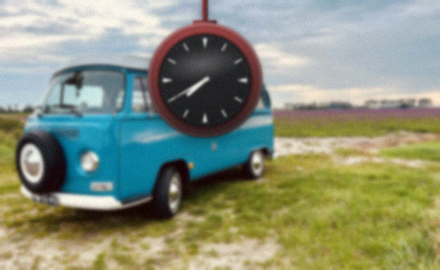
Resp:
**7:40**
